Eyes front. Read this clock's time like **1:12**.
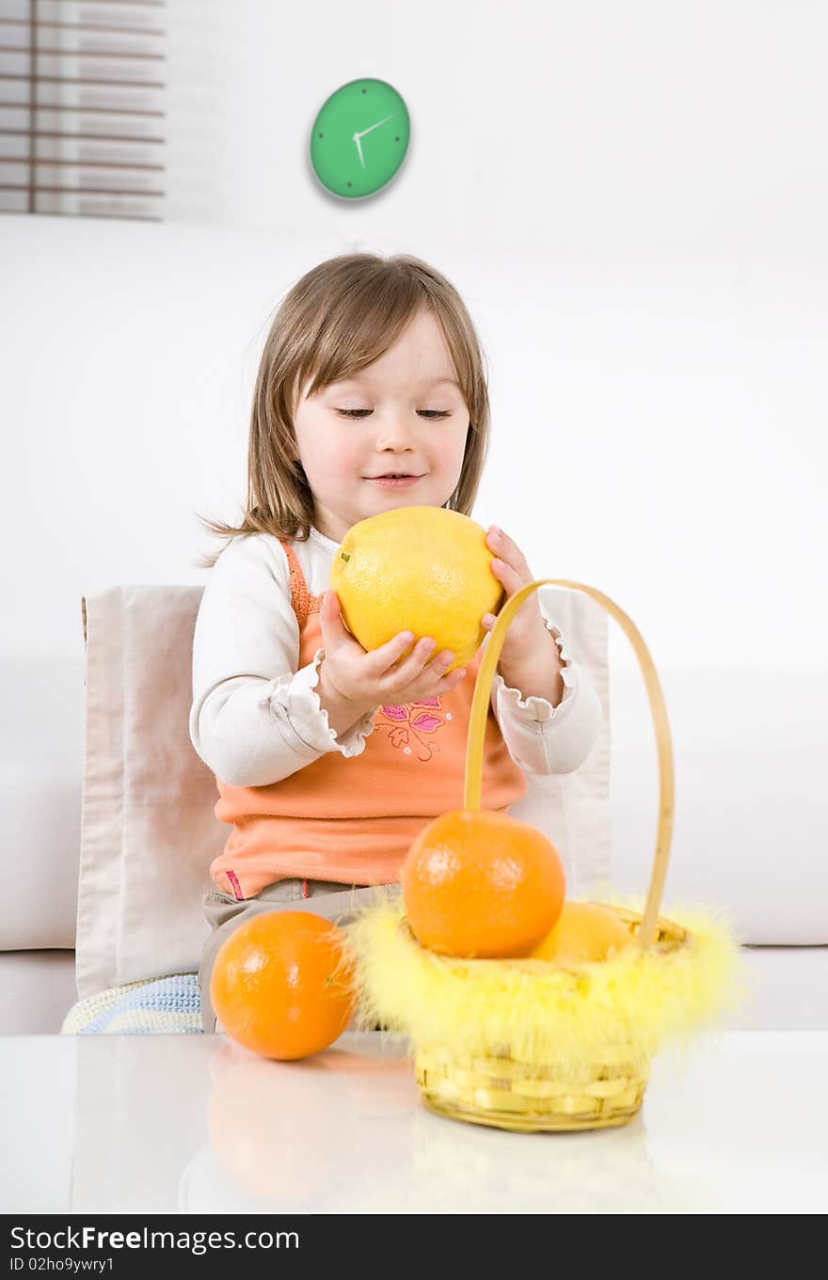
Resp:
**5:10**
